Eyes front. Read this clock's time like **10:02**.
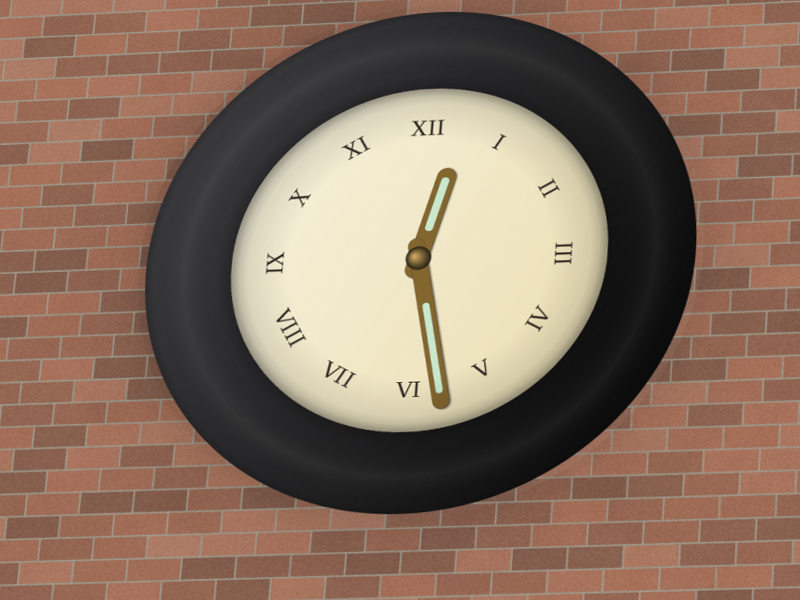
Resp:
**12:28**
